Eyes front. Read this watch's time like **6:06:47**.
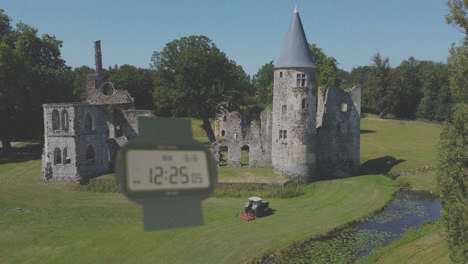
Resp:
**12:25:05**
